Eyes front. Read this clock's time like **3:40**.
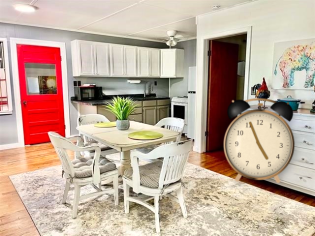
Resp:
**4:56**
